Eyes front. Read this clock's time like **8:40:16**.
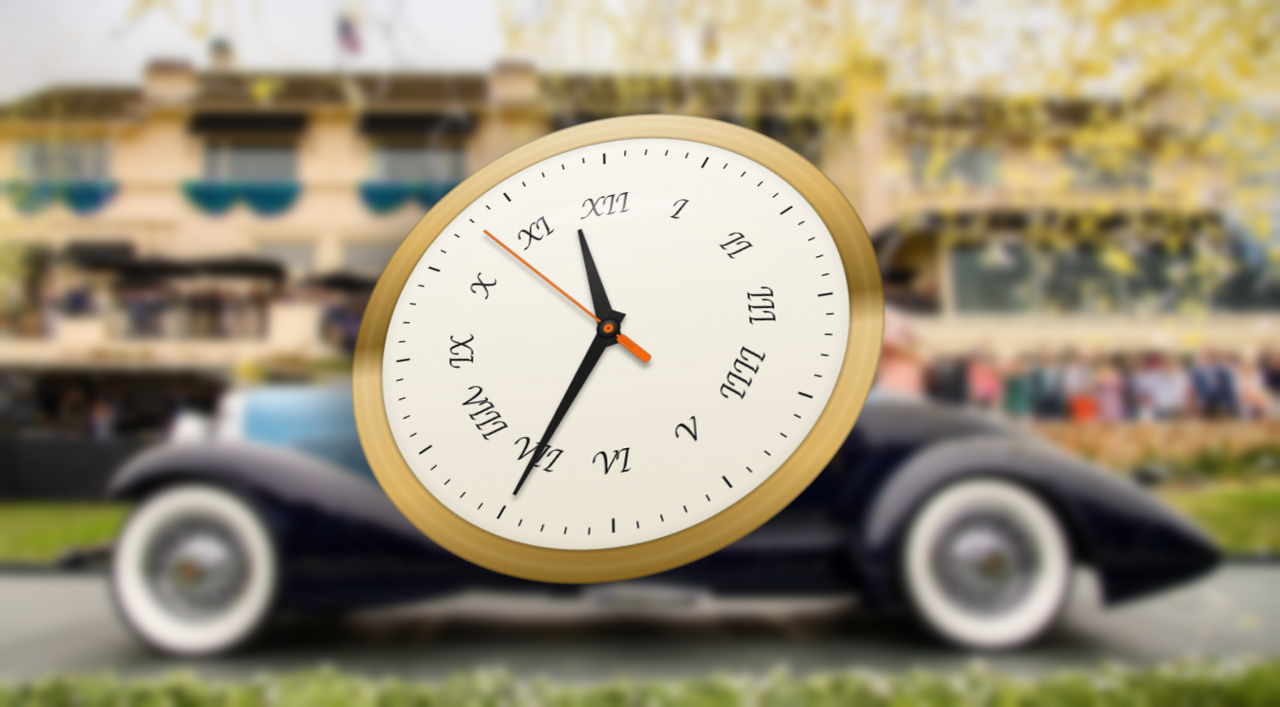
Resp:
**11:34:53**
